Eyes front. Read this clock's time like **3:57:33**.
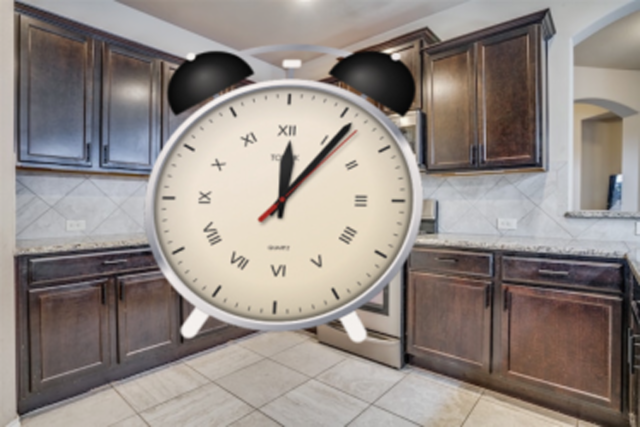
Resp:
**12:06:07**
